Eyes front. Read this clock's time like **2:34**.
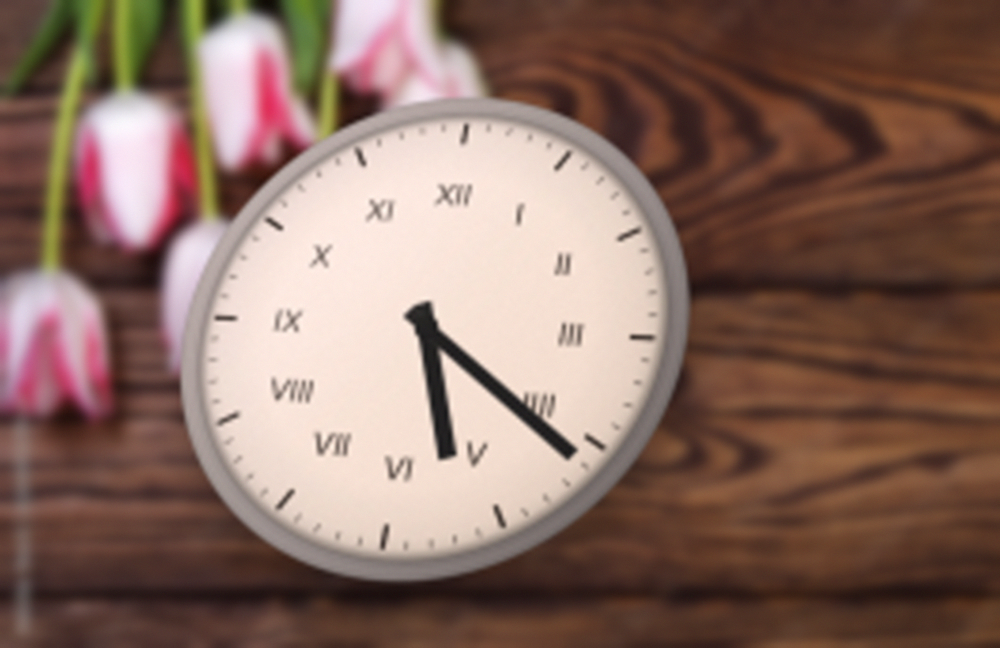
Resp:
**5:21**
